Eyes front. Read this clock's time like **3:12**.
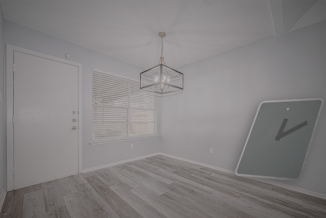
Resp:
**12:10**
